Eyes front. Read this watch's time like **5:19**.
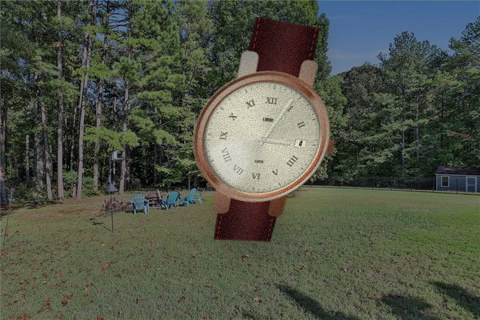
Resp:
**3:04**
